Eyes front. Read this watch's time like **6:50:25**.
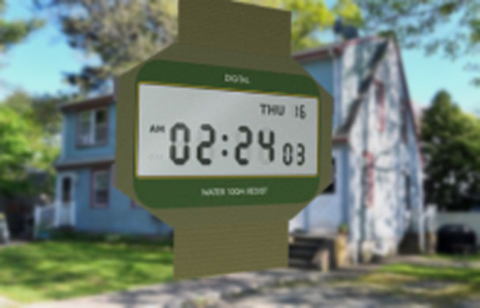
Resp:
**2:24:03**
